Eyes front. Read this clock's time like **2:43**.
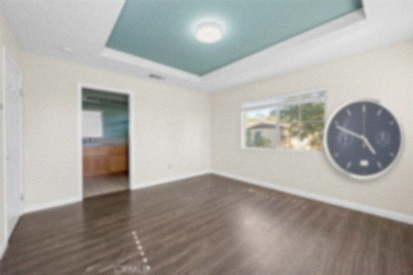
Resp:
**4:49**
